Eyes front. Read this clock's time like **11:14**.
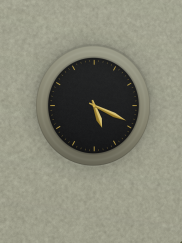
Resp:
**5:19**
